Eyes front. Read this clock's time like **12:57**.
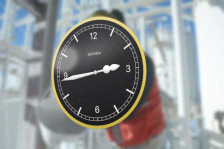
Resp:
**2:44**
